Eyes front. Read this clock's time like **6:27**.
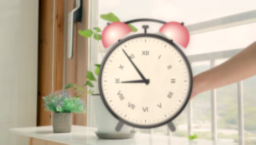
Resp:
**8:54**
